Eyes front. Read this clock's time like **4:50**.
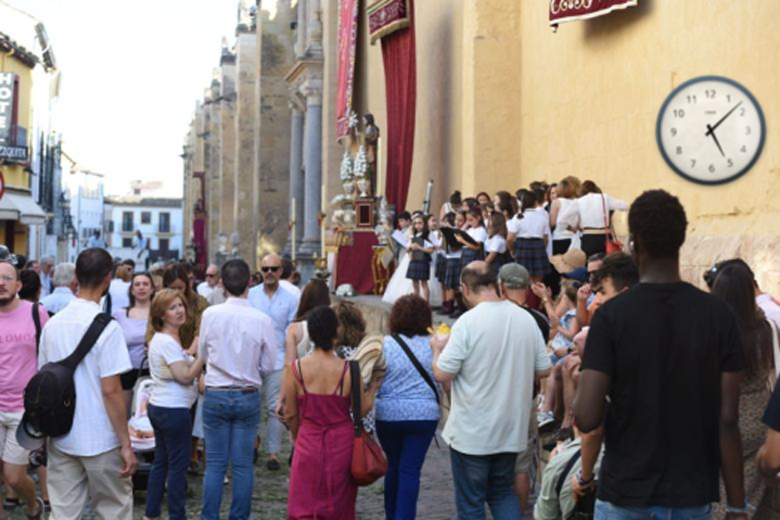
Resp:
**5:08**
